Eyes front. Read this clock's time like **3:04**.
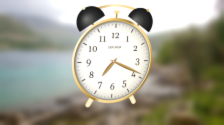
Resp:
**7:19**
